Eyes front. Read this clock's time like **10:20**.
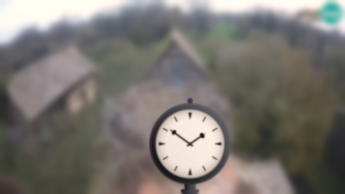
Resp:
**1:51**
